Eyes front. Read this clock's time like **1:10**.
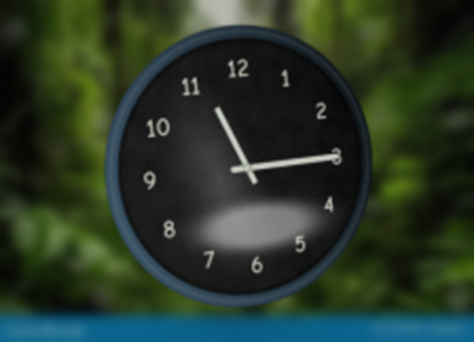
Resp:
**11:15**
